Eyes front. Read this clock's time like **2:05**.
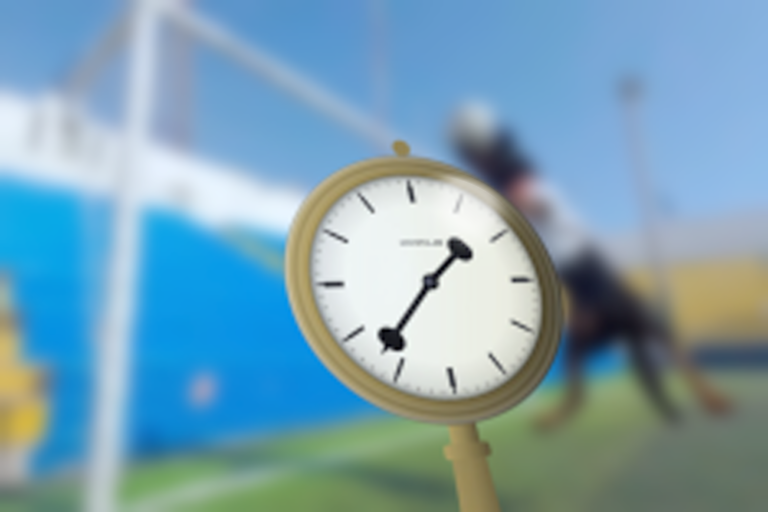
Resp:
**1:37**
